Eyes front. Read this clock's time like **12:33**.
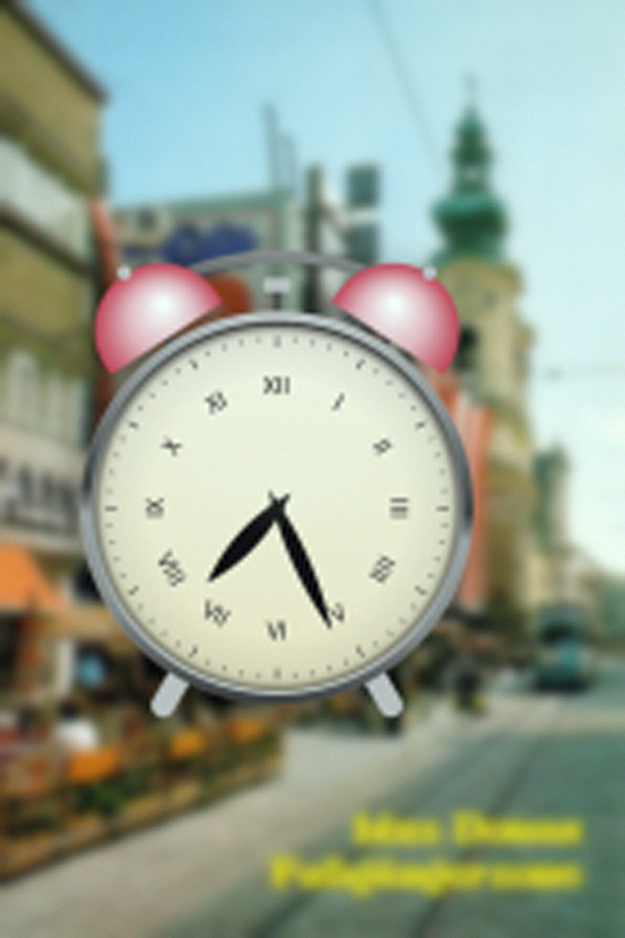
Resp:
**7:26**
